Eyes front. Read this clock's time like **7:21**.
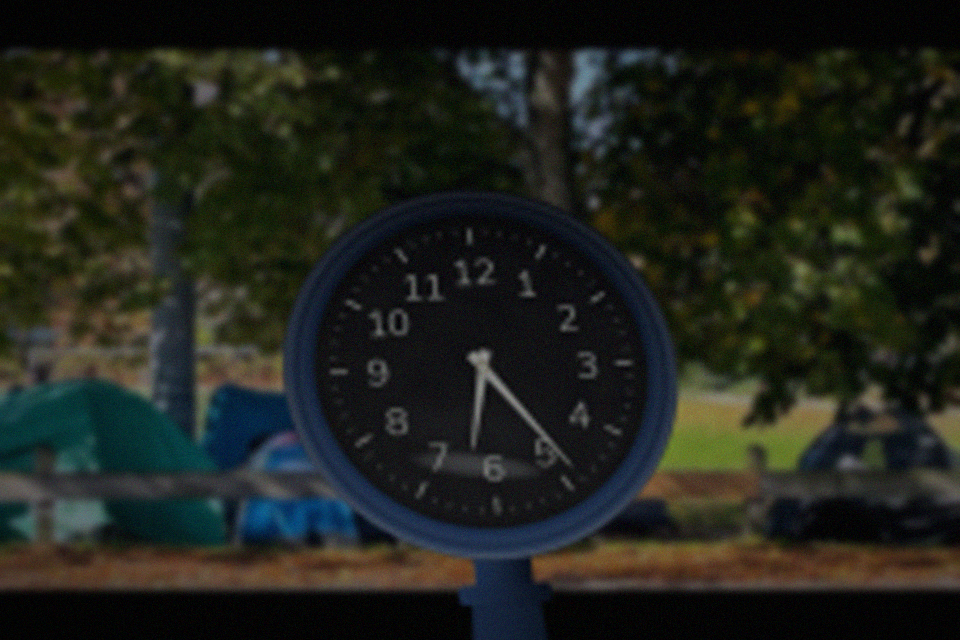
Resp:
**6:24**
